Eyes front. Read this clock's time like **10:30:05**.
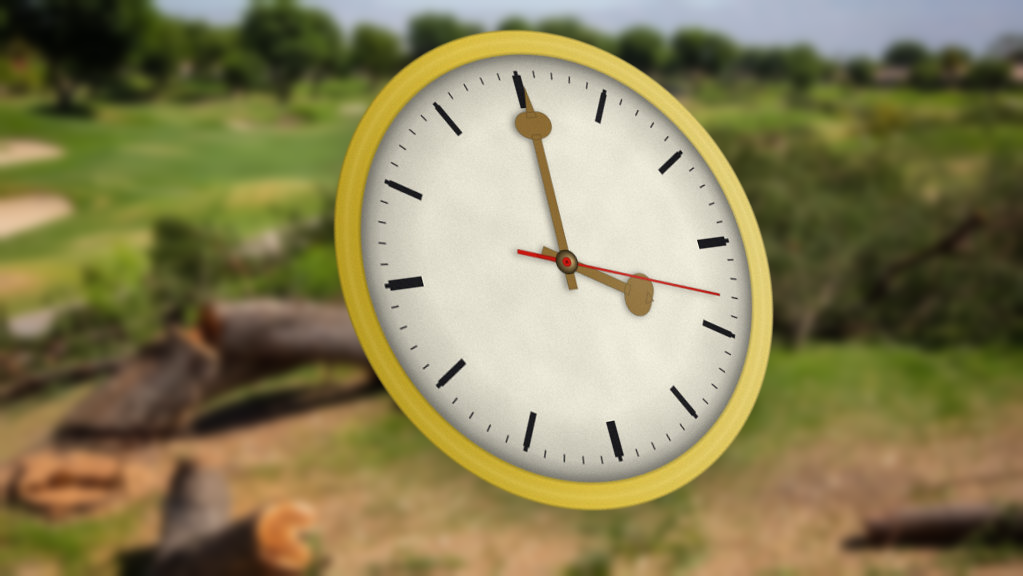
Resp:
**4:00:18**
